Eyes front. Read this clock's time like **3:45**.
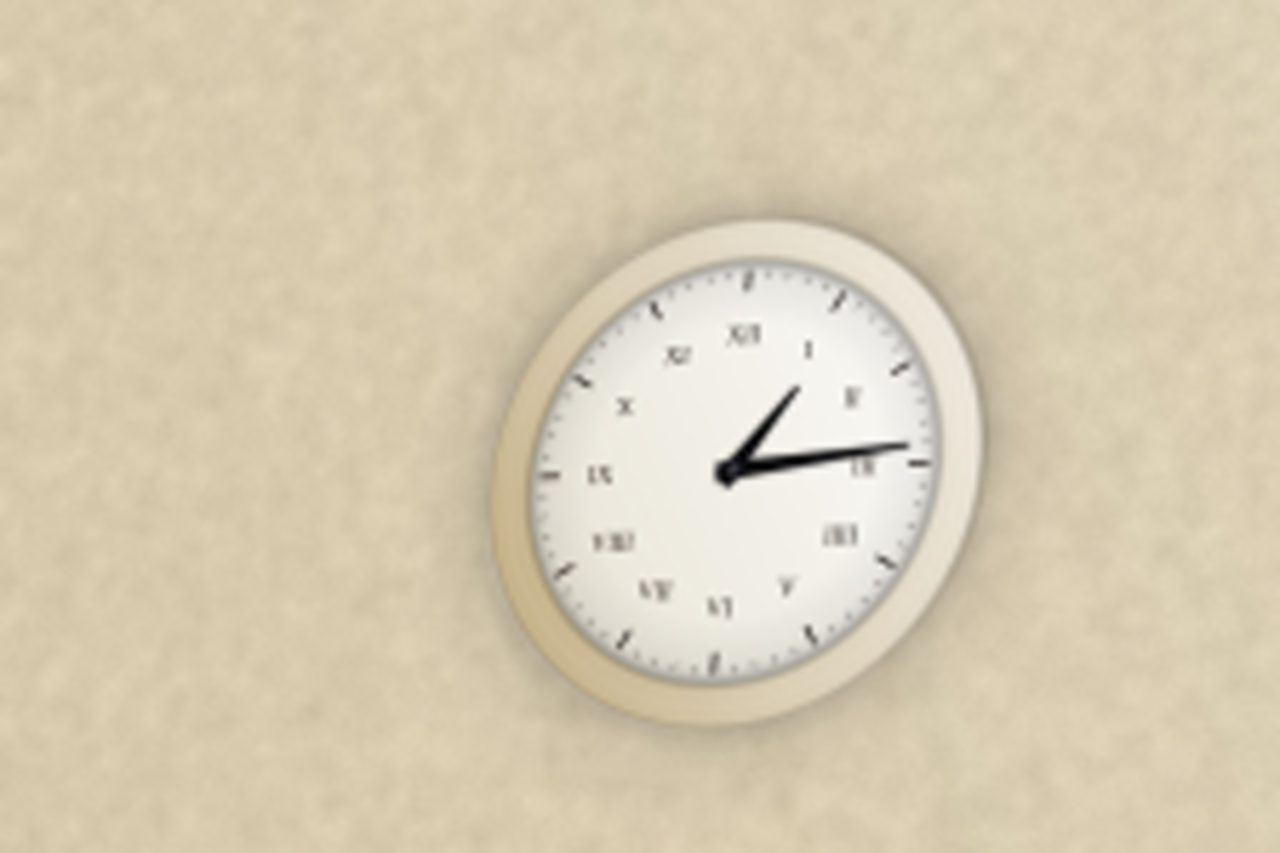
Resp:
**1:14**
